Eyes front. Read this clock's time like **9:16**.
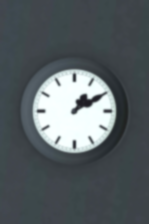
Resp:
**1:10**
